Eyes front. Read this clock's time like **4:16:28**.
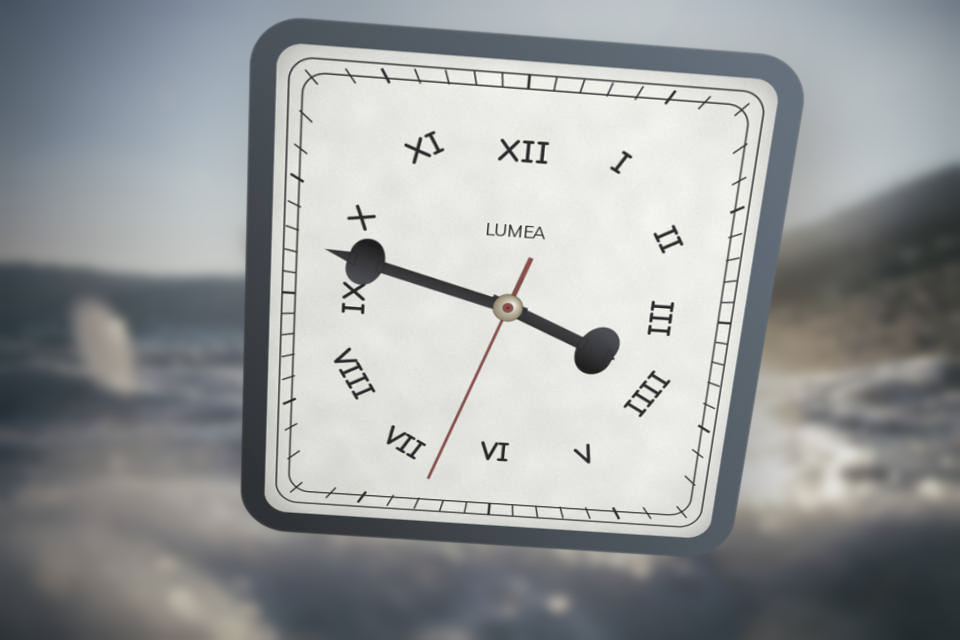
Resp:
**3:47:33**
